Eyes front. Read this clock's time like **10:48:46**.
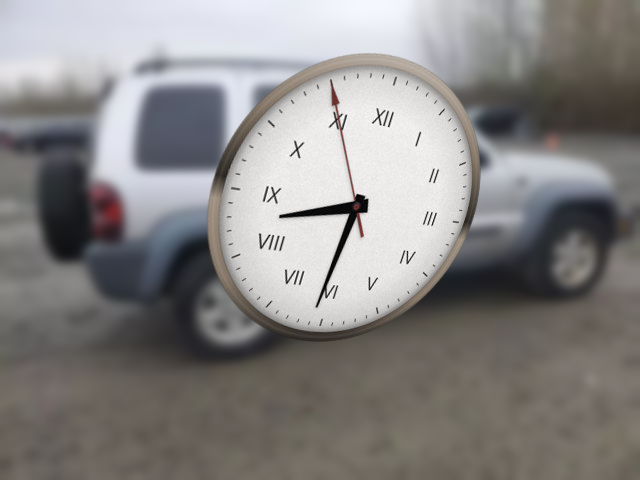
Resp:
**8:30:55**
